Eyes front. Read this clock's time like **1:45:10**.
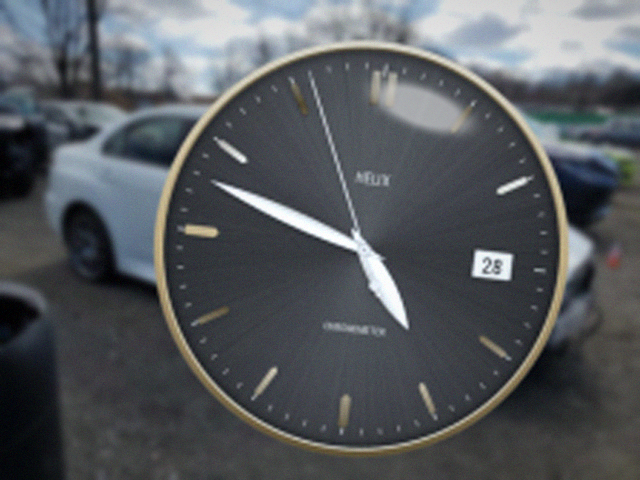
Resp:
**4:47:56**
